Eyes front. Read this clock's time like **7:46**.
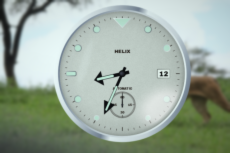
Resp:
**8:34**
